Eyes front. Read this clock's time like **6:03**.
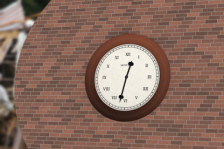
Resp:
**12:32**
